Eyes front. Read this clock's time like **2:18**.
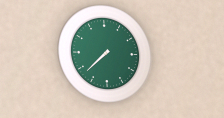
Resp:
**7:38**
